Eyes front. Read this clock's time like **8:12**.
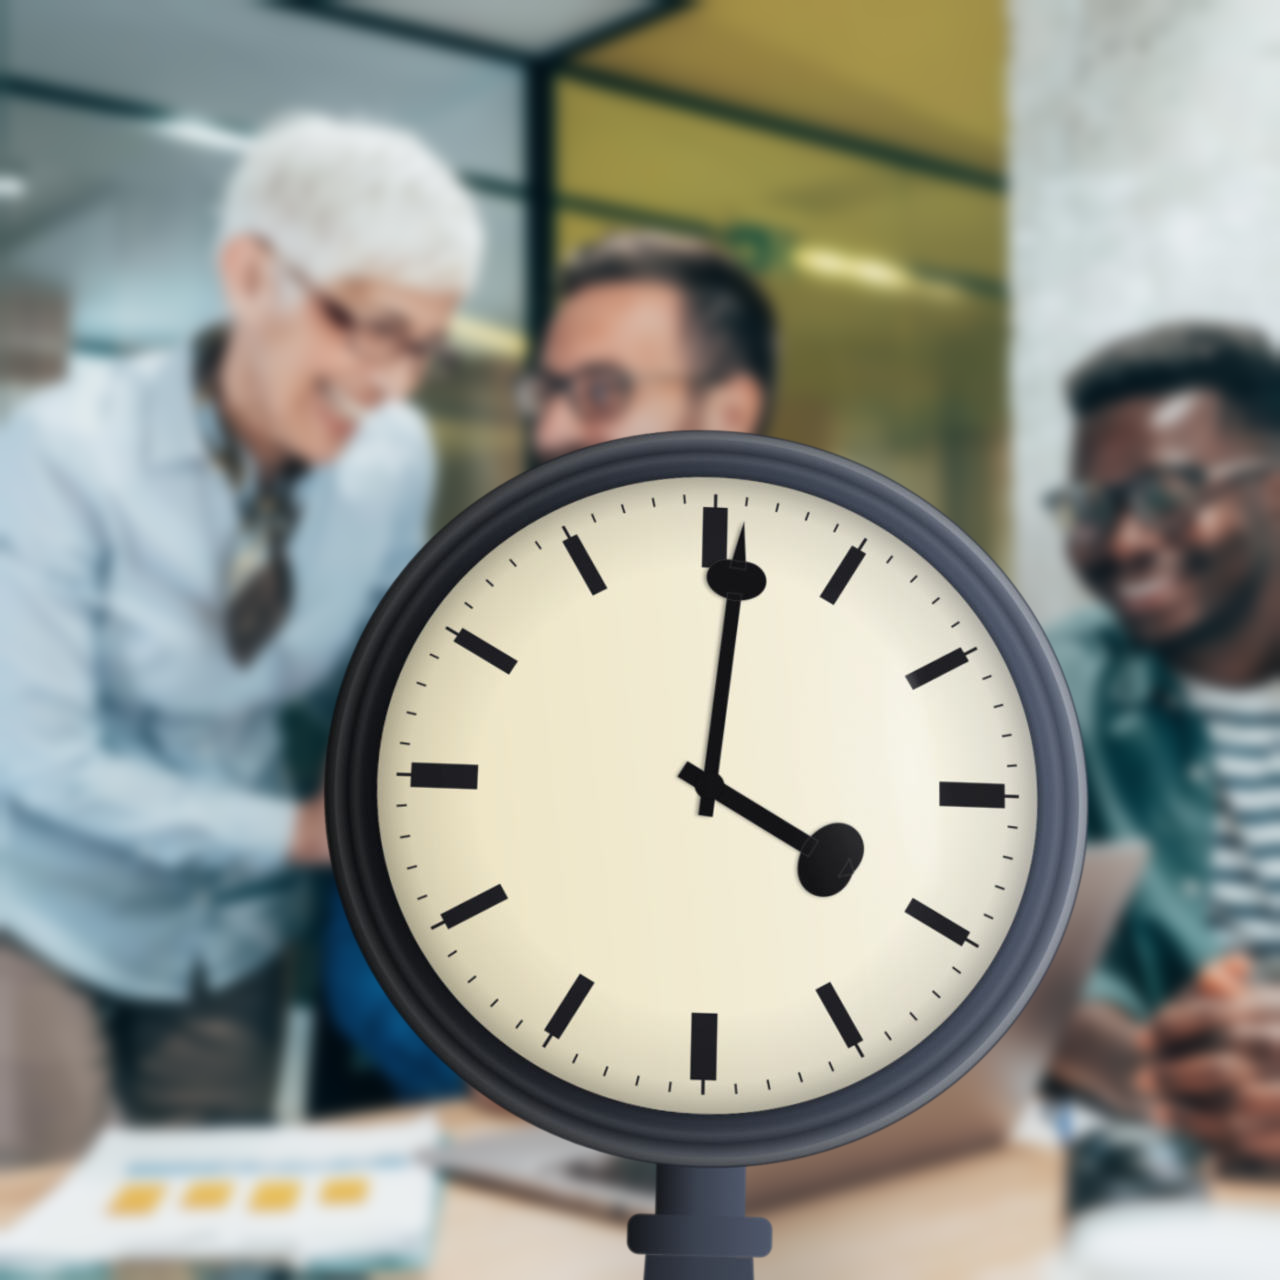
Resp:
**4:01**
